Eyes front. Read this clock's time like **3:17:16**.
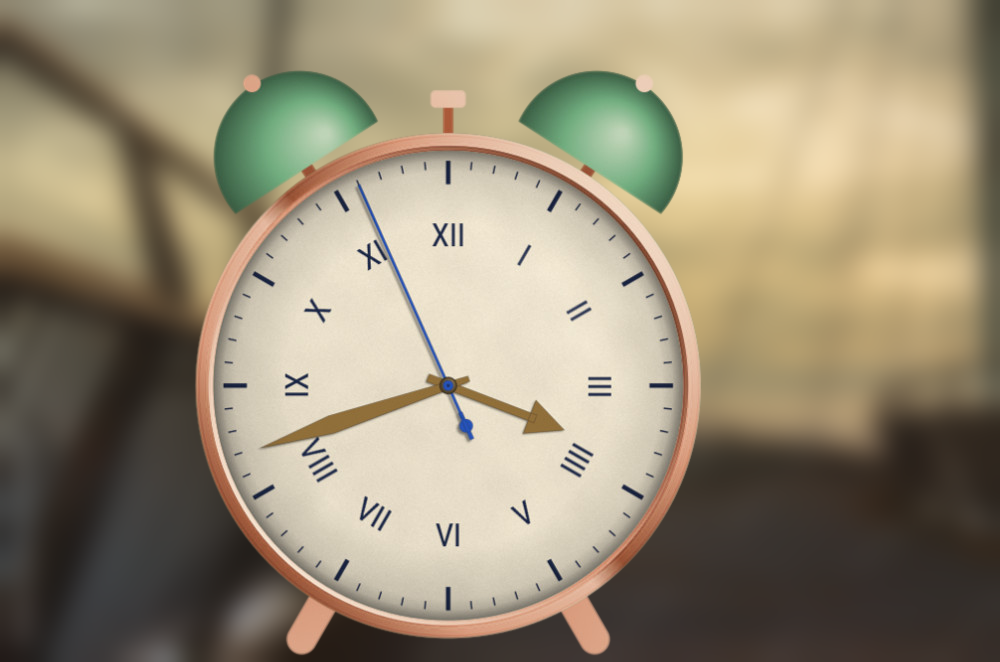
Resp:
**3:41:56**
